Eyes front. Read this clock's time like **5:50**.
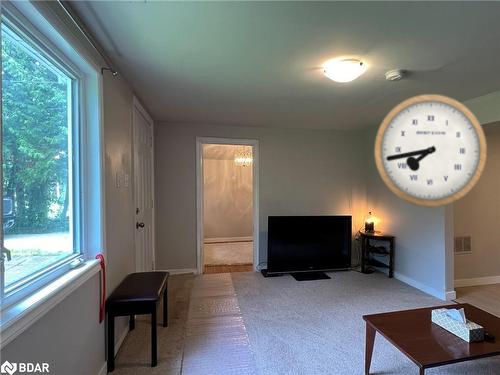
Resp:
**7:43**
